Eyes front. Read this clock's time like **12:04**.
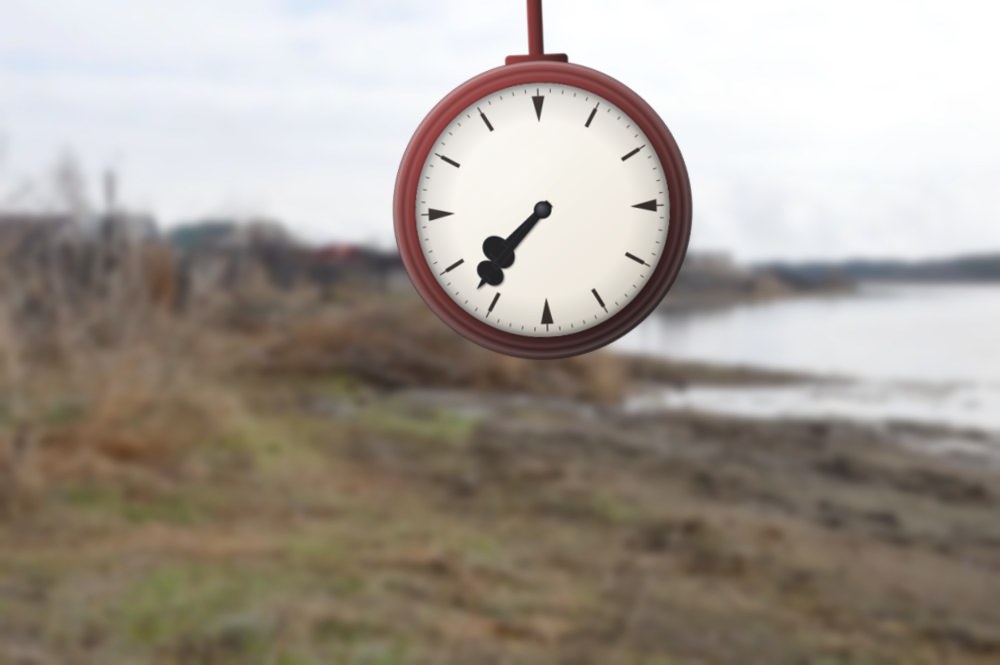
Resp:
**7:37**
